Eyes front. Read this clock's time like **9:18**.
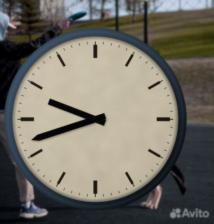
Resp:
**9:42**
